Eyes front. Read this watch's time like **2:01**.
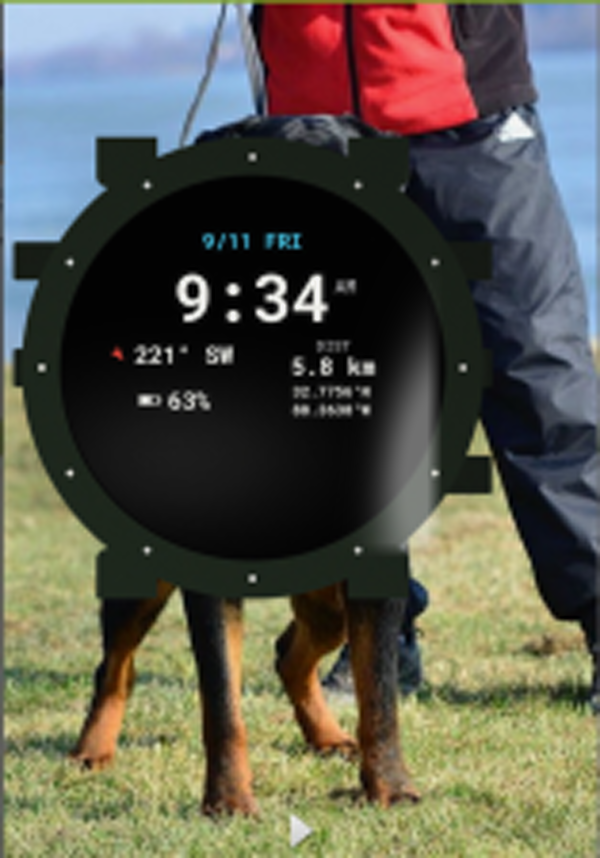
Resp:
**9:34**
